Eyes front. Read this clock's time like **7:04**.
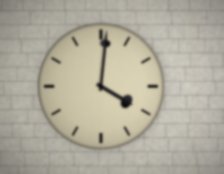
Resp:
**4:01**
